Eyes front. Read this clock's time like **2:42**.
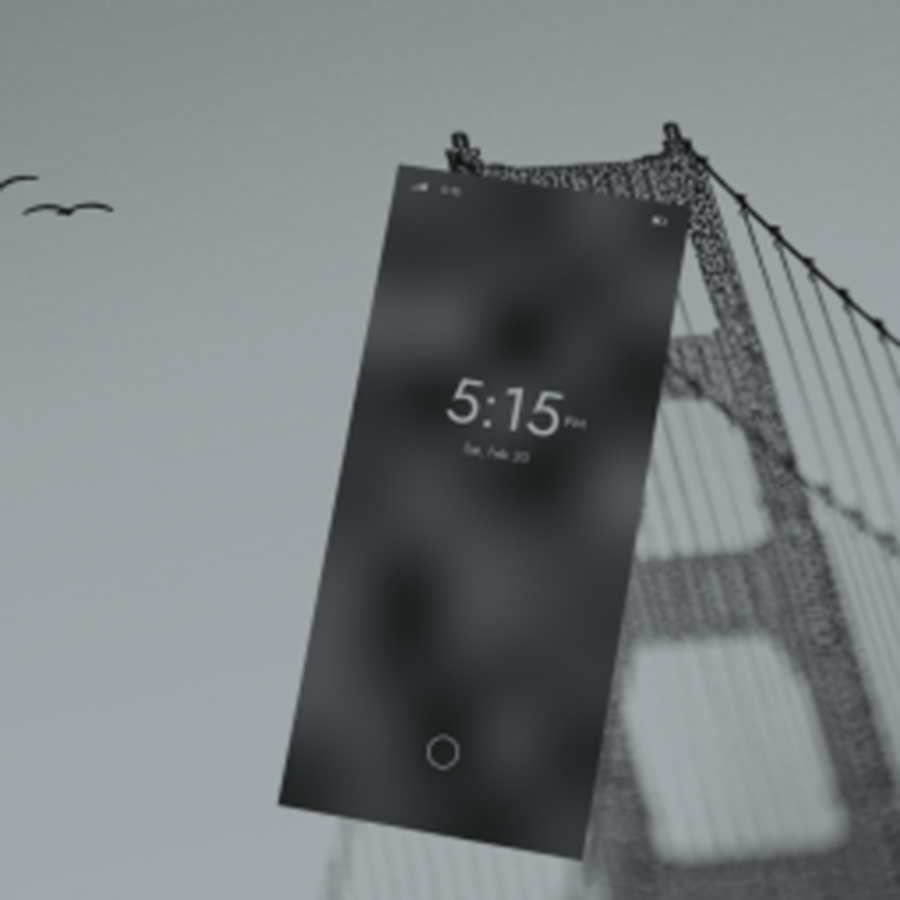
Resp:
**5:15**
